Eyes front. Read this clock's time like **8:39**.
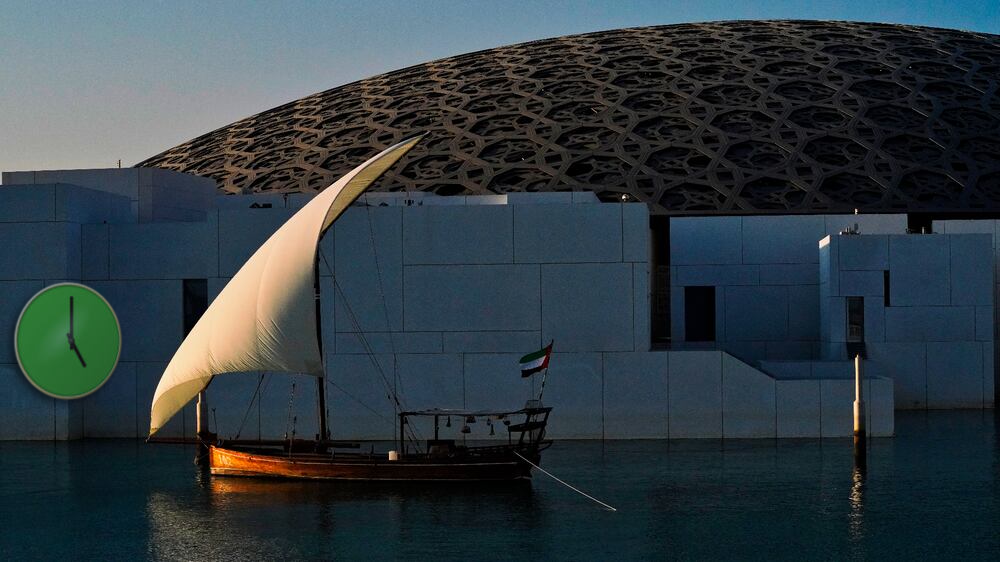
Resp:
**5:00**
